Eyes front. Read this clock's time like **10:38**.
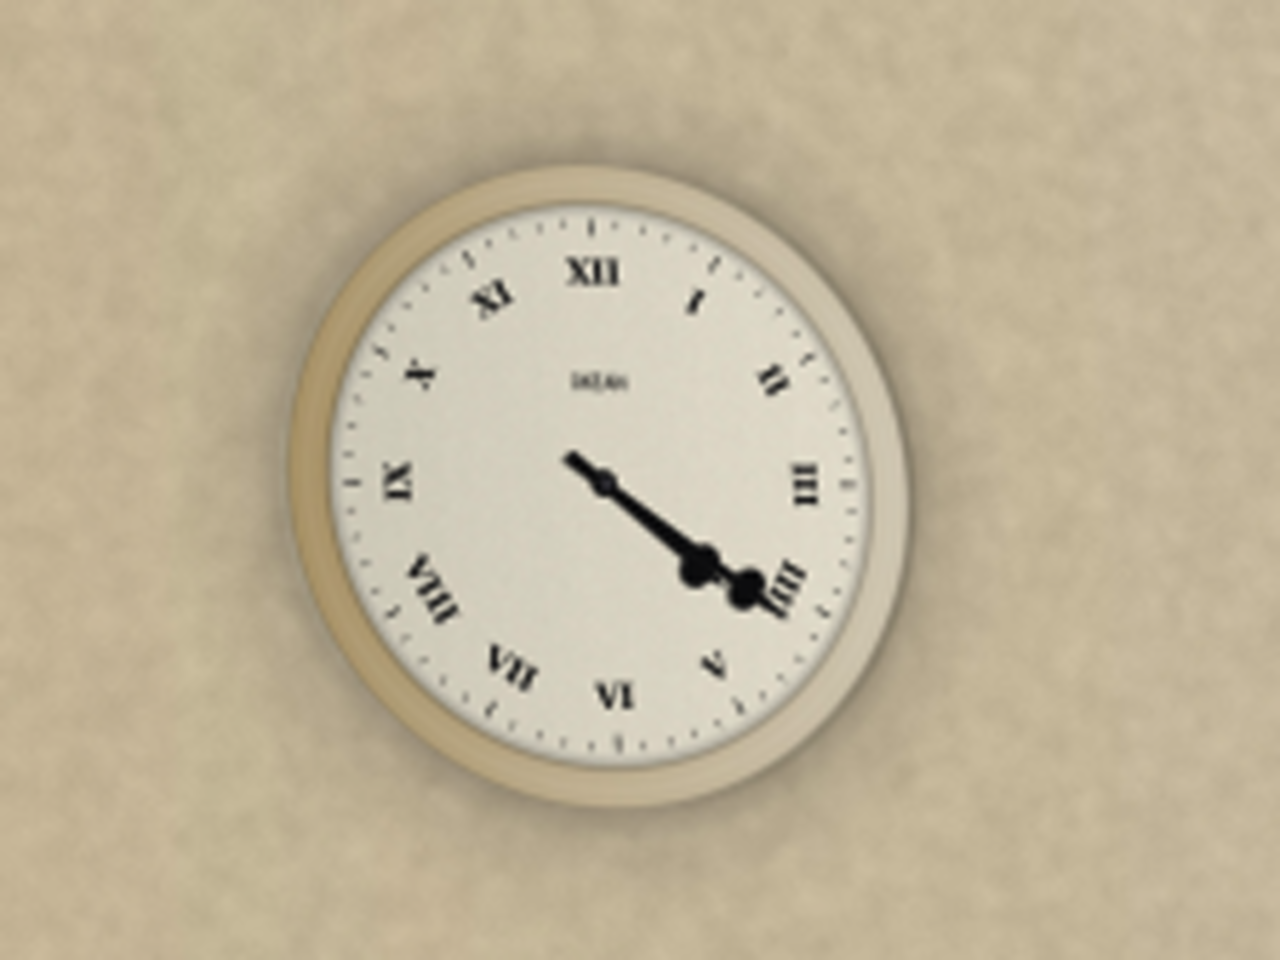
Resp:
**4:21**
